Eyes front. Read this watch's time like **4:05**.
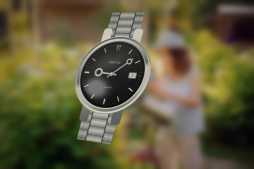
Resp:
**9:08**
